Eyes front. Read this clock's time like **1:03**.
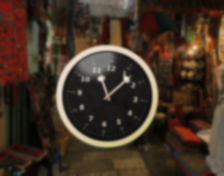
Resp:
**11:07**
